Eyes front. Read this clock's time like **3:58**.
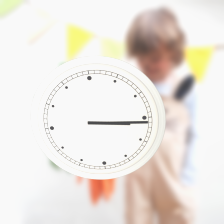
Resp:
**3:16**
